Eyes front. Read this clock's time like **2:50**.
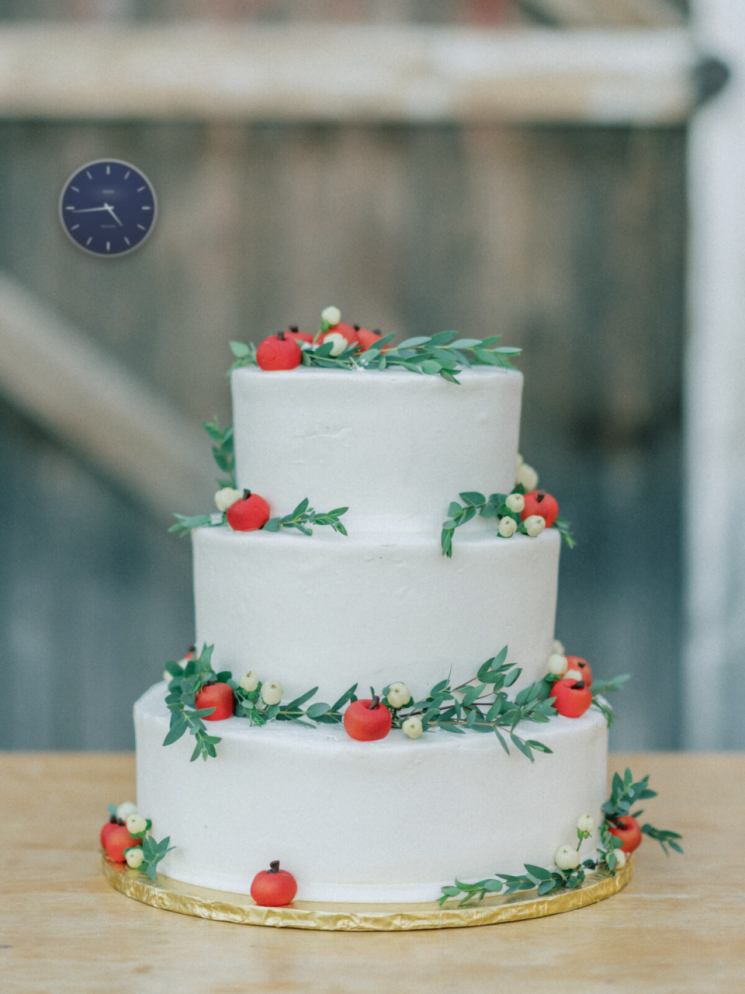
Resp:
**4:44**
